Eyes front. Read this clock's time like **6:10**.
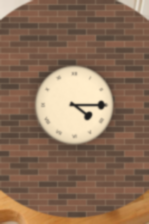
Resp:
**4:15**
